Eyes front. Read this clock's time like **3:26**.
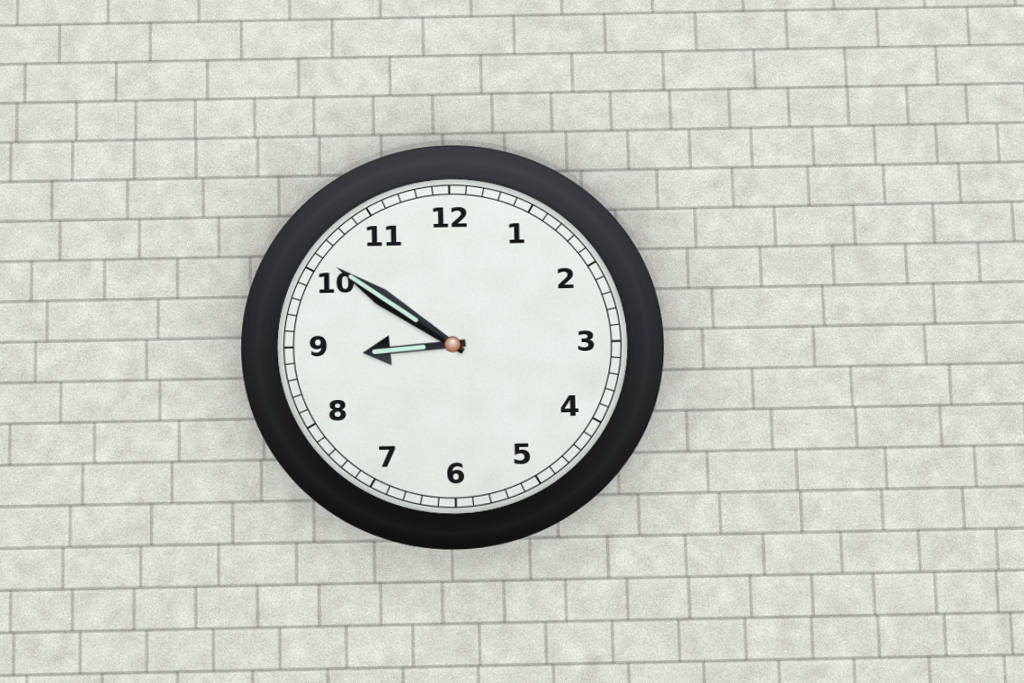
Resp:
**8:51**
